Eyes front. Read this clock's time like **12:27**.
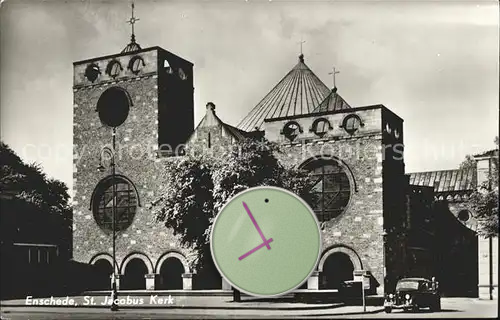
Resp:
**7:55**
